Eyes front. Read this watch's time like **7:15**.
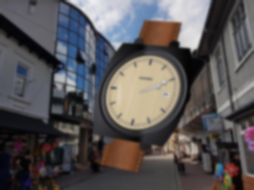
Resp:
**2:10**
